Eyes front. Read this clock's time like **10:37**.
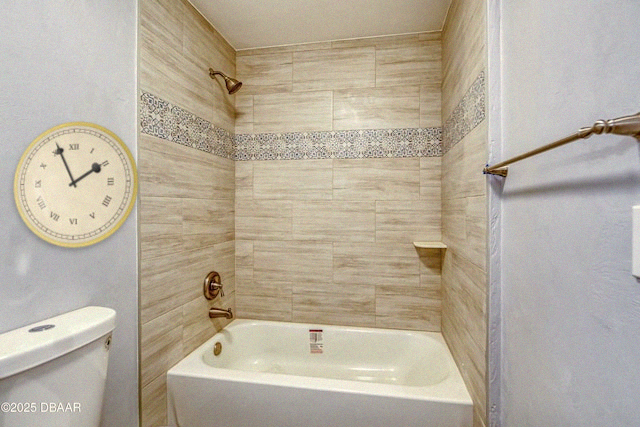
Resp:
**1:56**
